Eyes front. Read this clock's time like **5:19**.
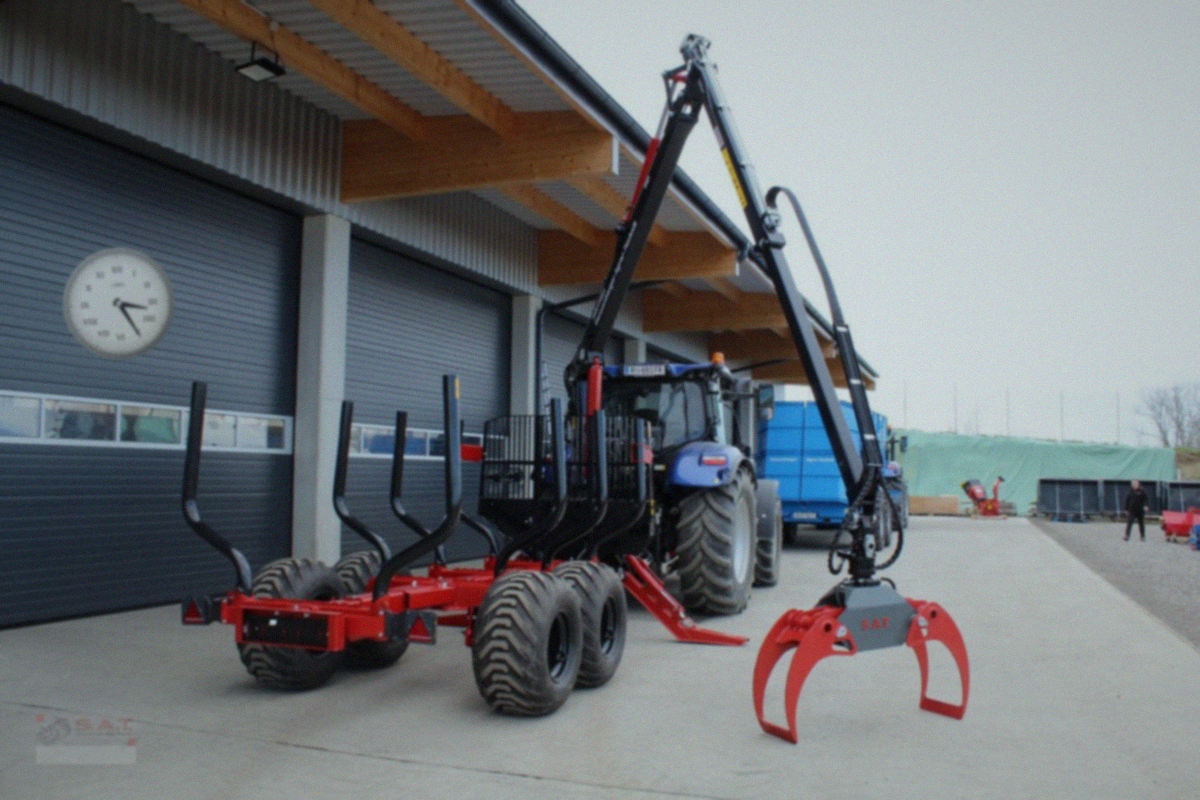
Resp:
**3:25**
